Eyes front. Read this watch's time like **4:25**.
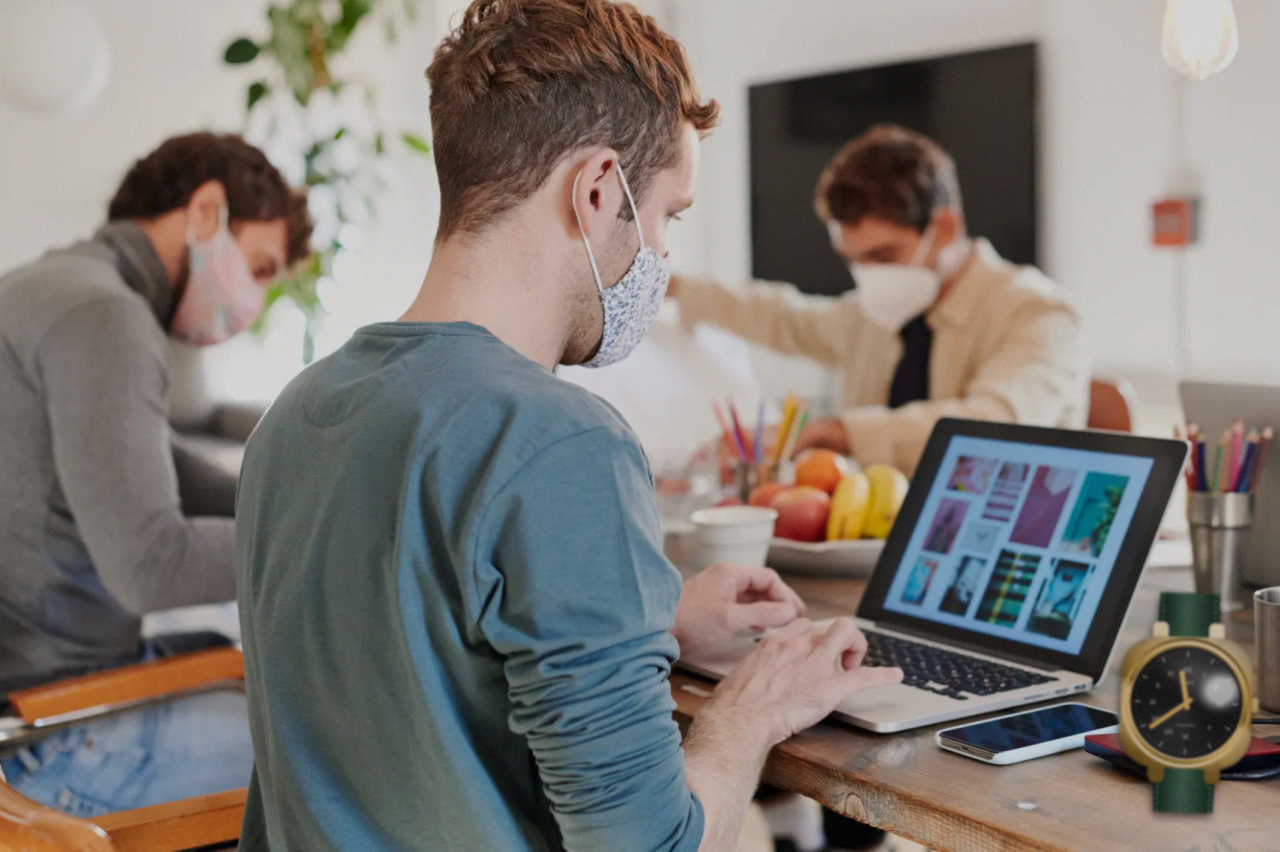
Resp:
**11:39**
